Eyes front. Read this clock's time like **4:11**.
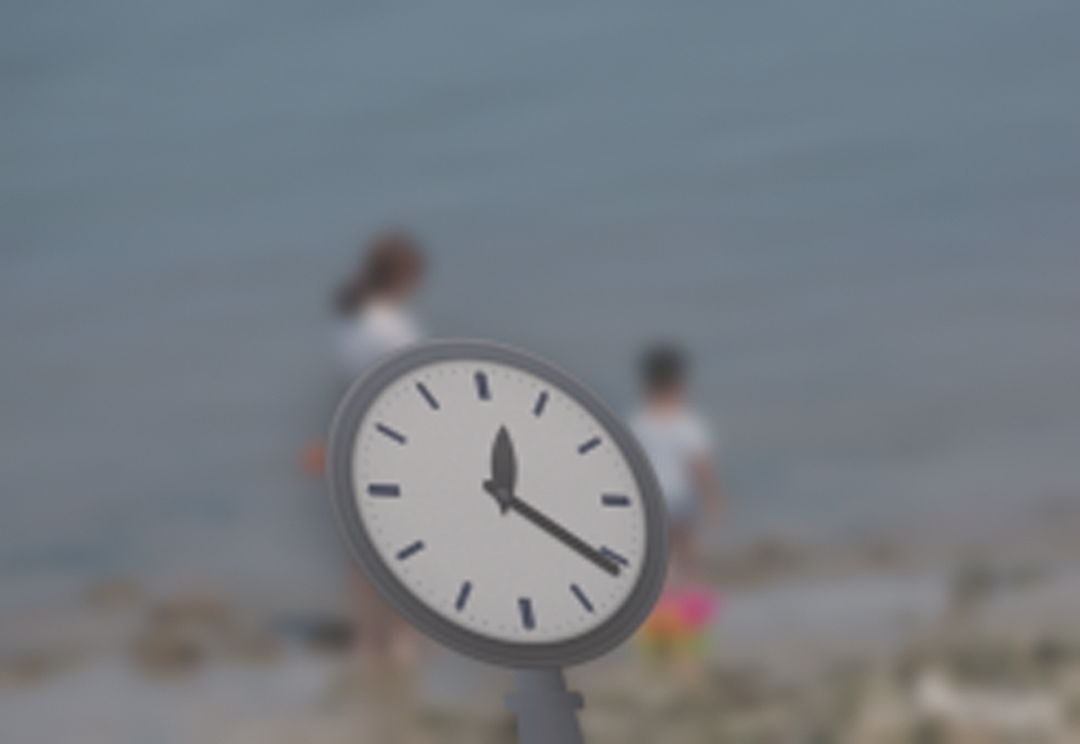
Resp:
**12:21**
